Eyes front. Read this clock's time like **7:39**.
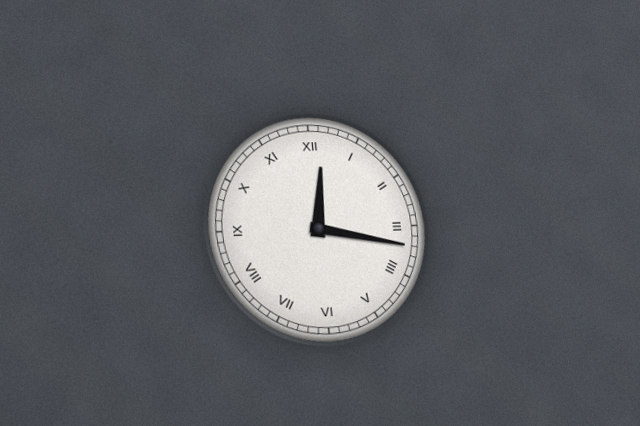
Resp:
**12:17**
